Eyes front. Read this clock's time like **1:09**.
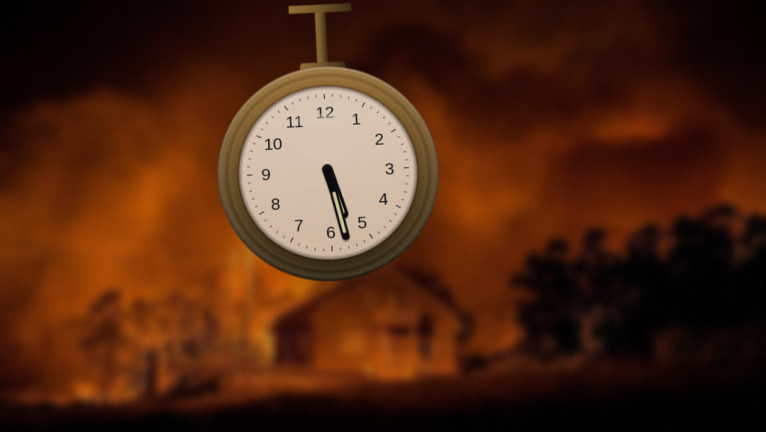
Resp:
**5:28**
